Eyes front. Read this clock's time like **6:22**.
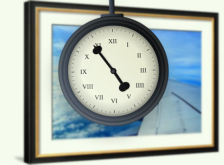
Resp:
**4:54**
